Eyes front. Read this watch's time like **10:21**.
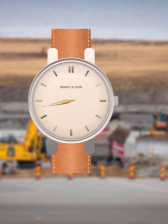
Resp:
**8:43**
